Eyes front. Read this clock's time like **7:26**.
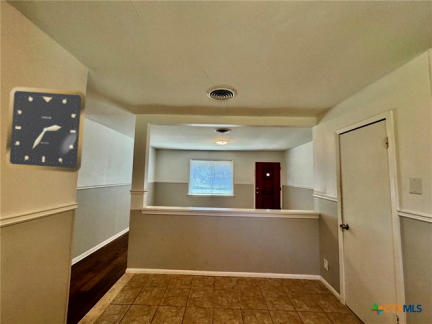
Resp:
**2:35**
